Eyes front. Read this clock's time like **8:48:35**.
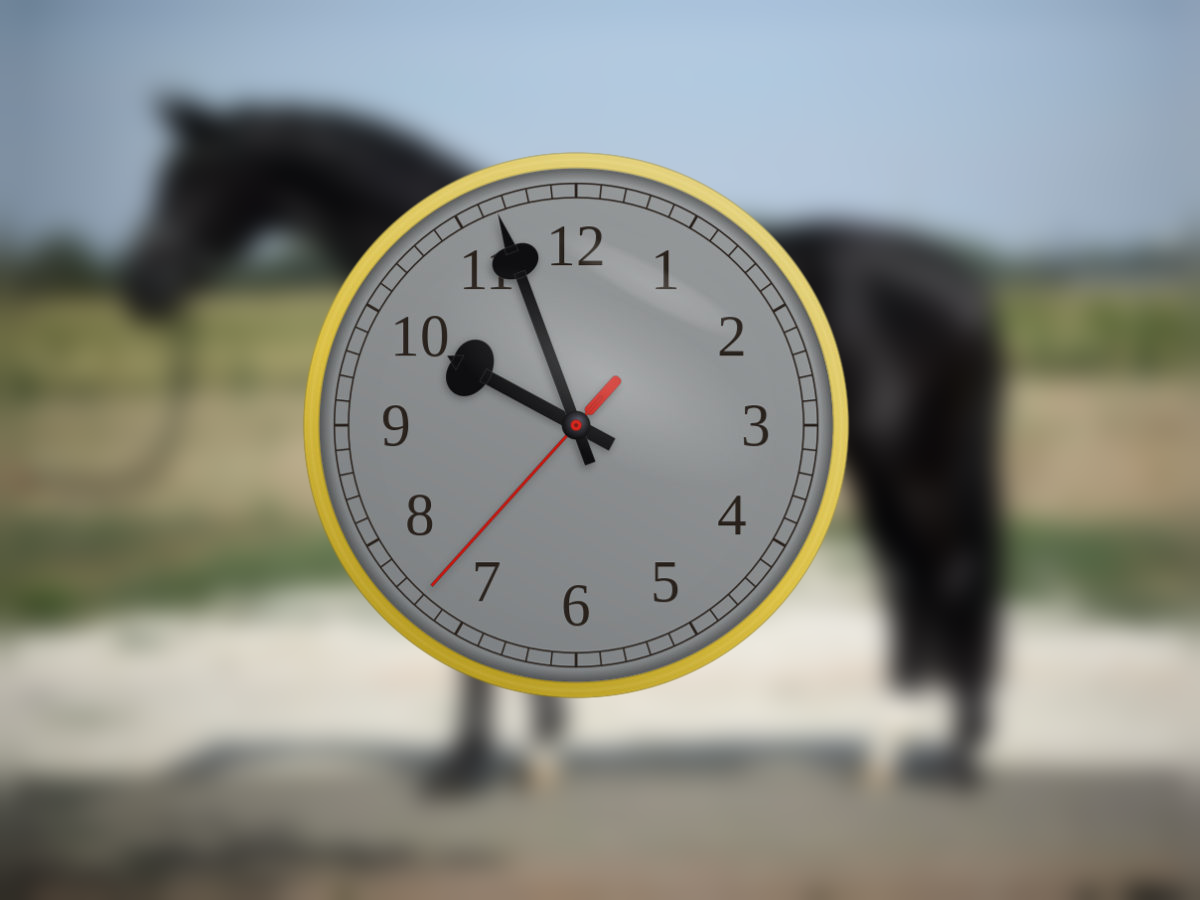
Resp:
**9:56:37**
